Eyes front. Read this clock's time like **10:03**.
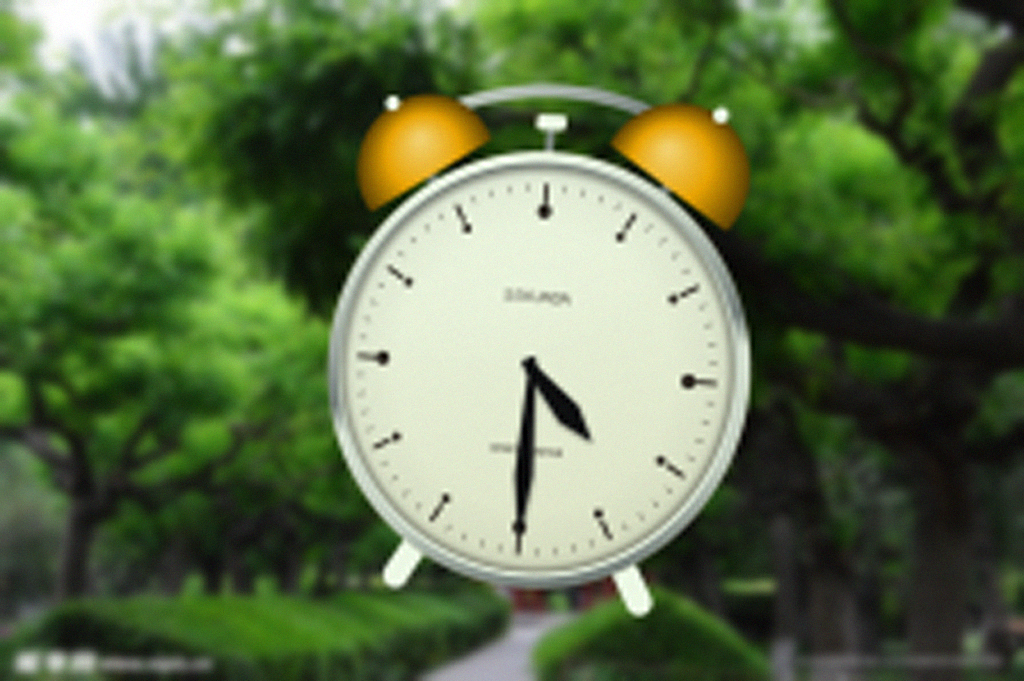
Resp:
**4:30**
